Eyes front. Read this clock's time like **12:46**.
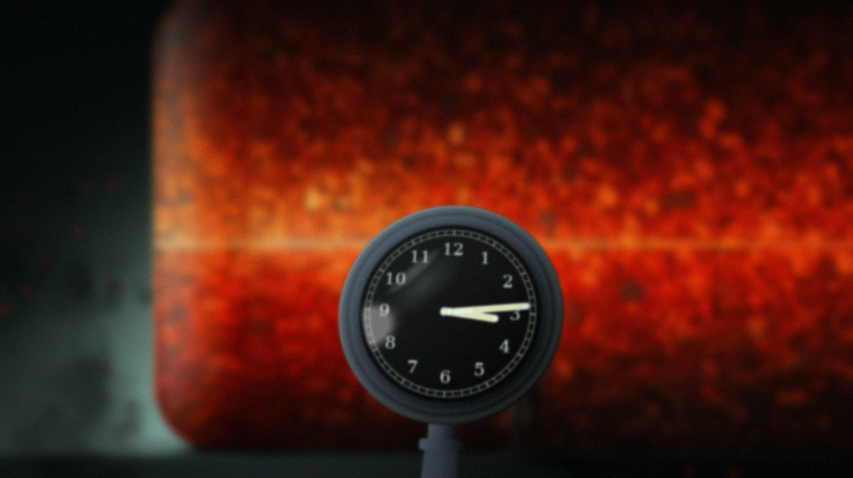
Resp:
**3:14**
